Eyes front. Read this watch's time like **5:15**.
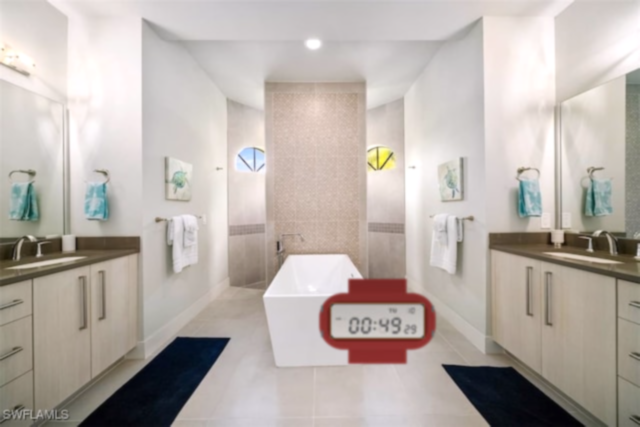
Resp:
**0:49**
